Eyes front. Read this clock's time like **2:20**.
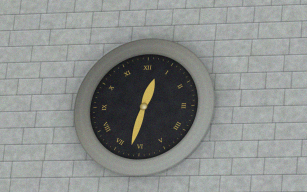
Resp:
**12:32**
